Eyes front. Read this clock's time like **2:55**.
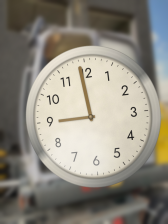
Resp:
**8:59**
